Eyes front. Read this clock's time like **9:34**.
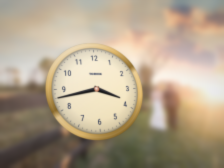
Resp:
**3:43**
